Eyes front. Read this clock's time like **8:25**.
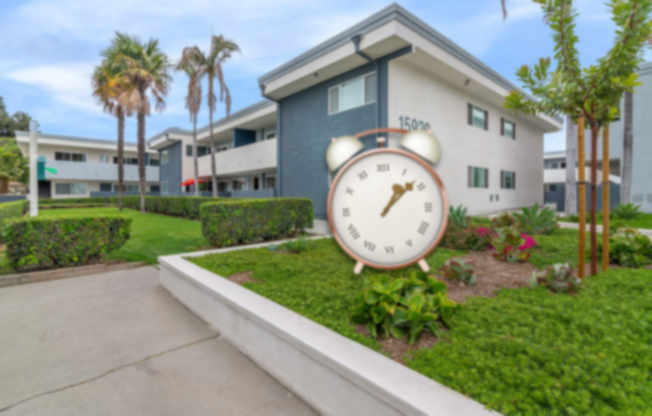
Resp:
**1:08**
